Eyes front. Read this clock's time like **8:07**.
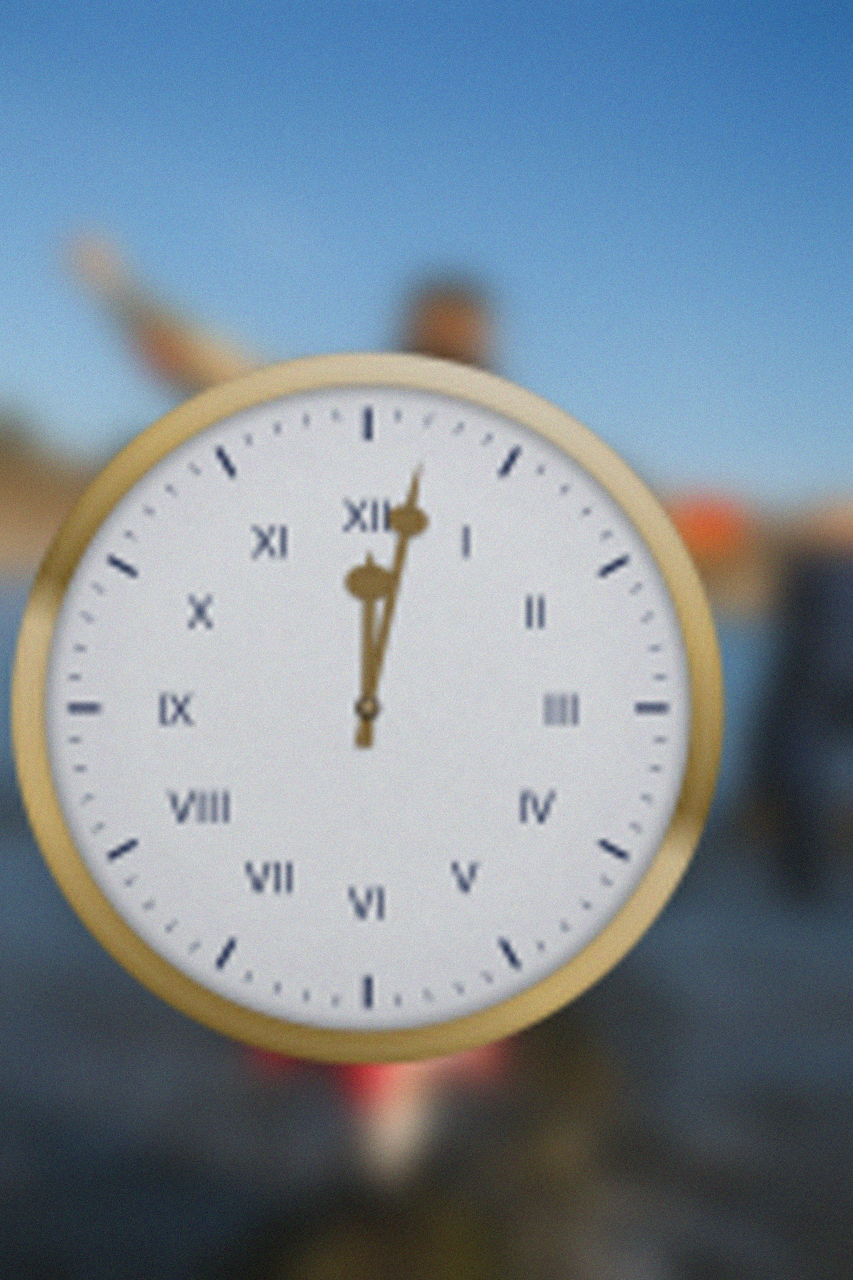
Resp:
**12:02**
